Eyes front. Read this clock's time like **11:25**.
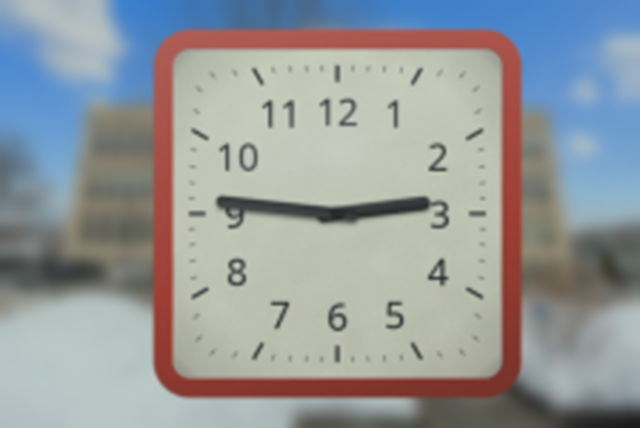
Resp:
**2:46**
